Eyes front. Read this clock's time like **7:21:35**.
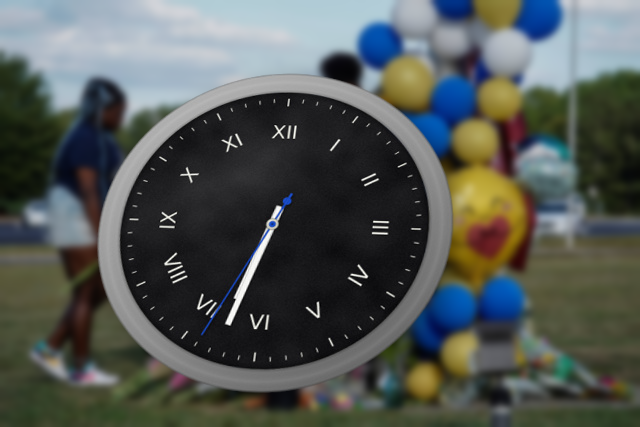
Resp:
**6:32:34**
